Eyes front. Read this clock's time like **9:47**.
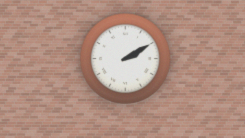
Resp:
**2:10**
